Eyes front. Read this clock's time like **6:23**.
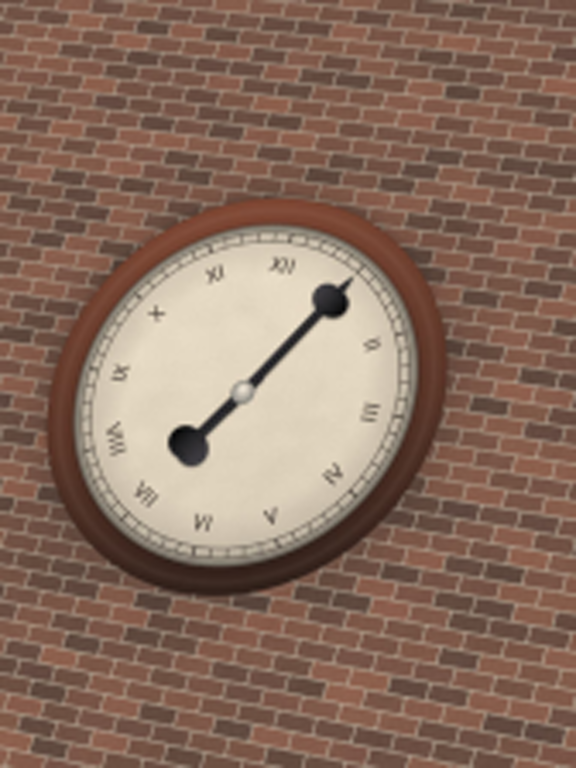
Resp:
**7:05**
